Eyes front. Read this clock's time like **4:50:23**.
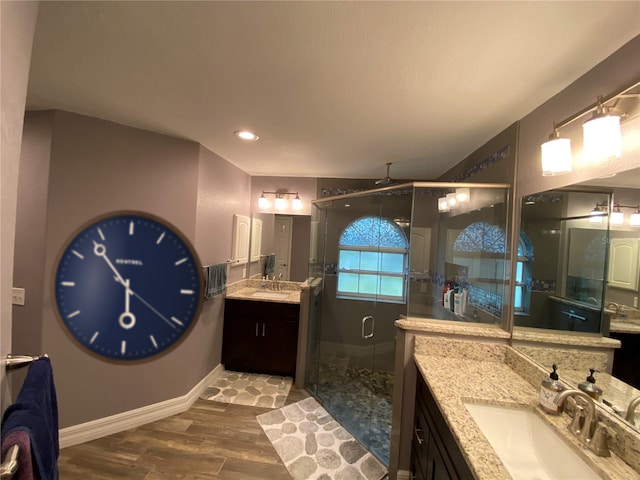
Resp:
**5:53:21**
